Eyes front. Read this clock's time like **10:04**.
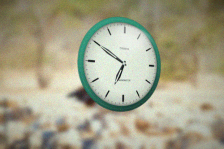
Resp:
**6:50**
